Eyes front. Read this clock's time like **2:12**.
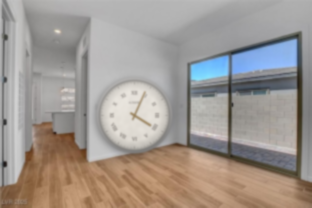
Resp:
**4:04**
